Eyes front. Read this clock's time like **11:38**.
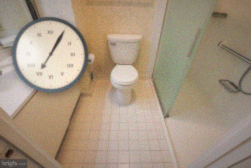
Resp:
**7:05**
